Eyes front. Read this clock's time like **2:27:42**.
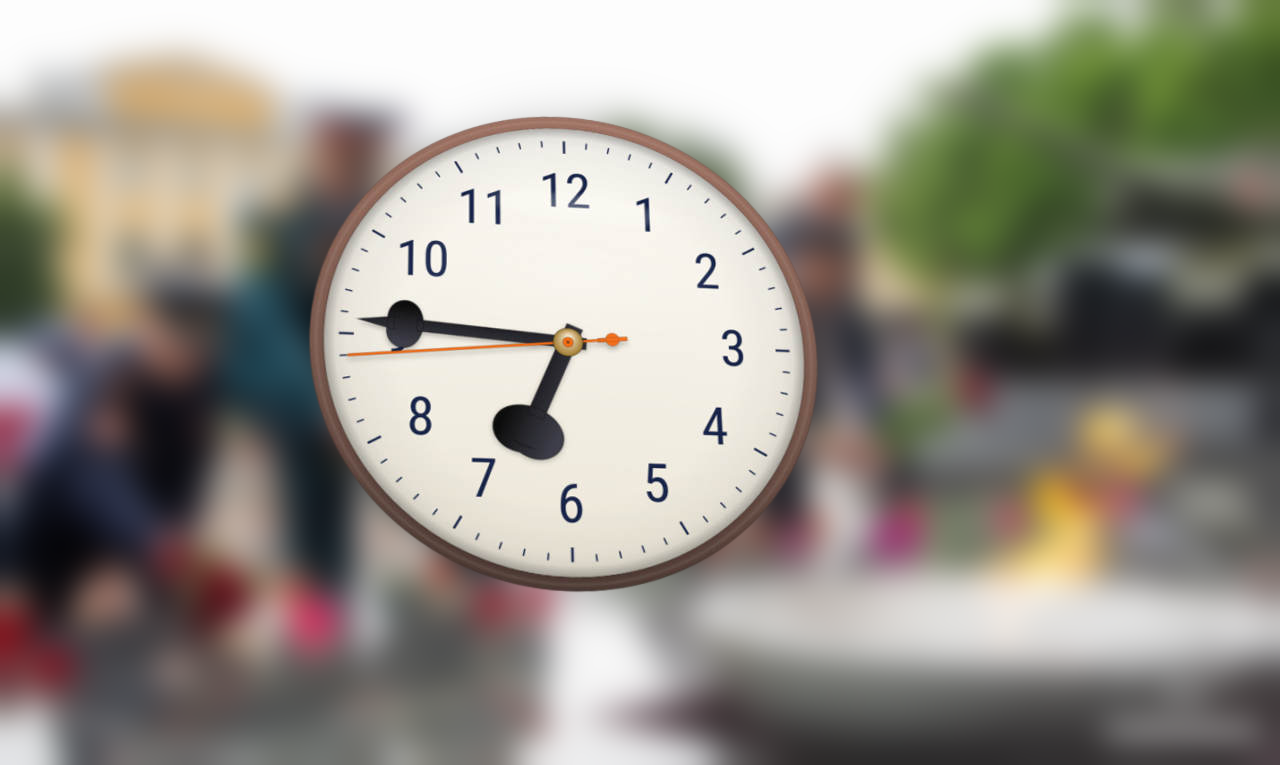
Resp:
**6:45:44**
